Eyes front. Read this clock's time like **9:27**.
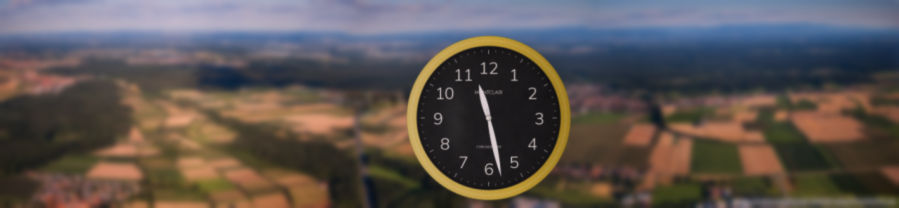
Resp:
**11:28**
